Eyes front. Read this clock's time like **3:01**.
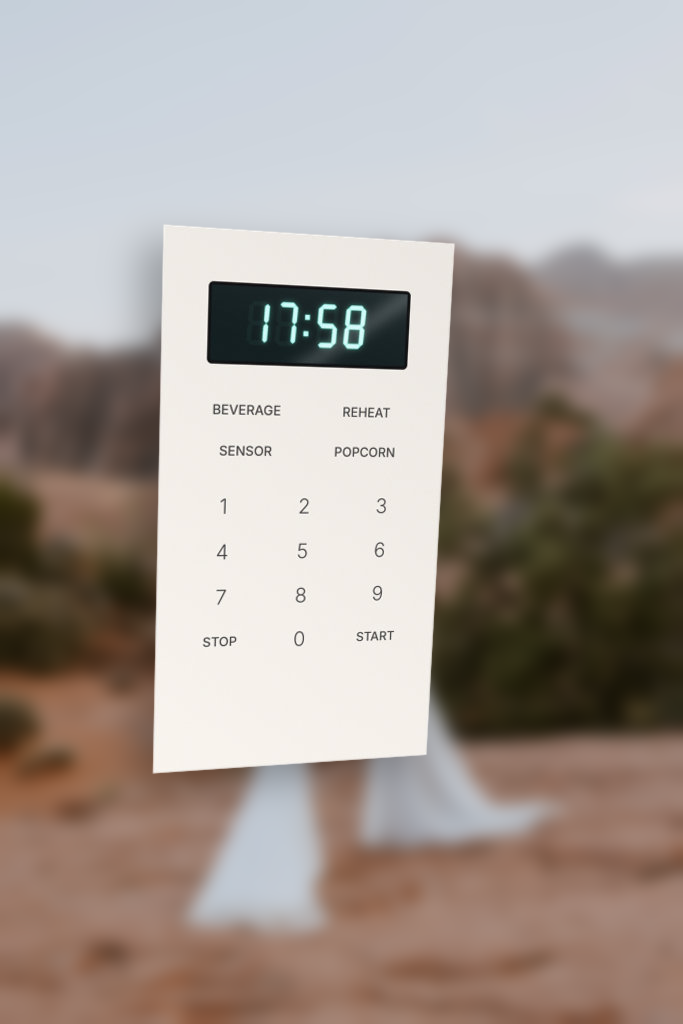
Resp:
**17:58**
